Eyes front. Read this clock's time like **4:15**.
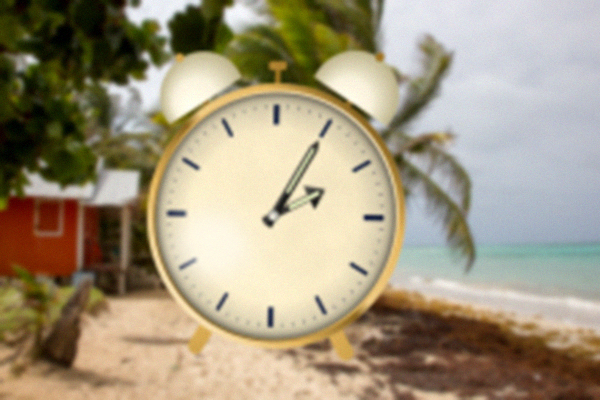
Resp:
**2:05**
